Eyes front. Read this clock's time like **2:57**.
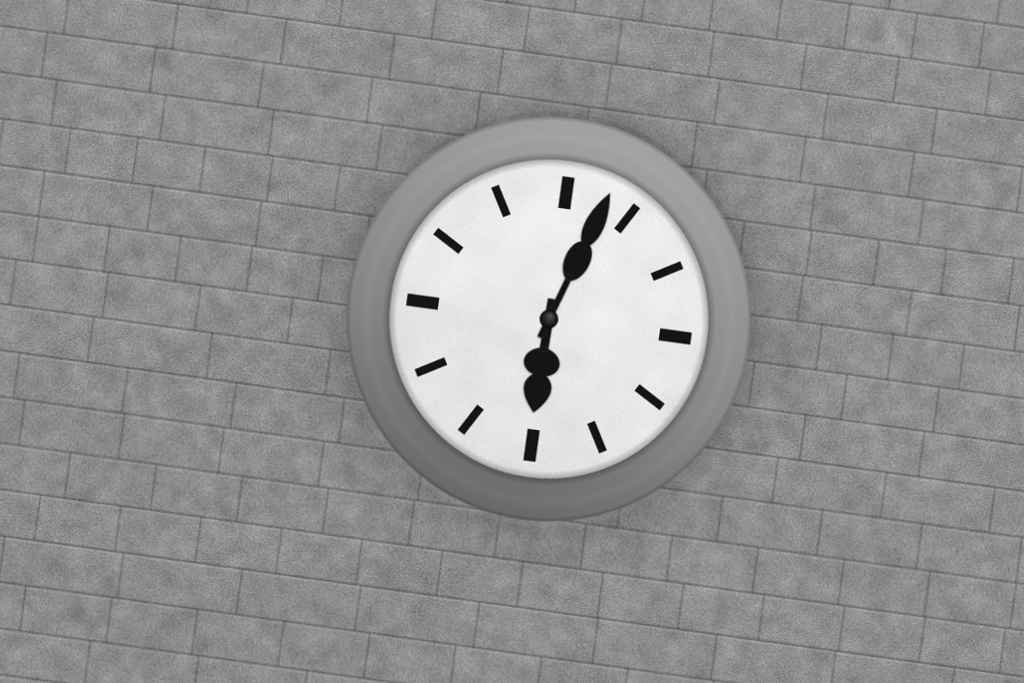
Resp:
**6:03**
